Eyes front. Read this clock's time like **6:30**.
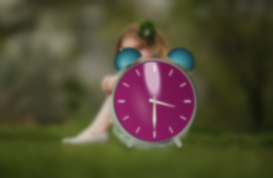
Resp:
**3:30**
